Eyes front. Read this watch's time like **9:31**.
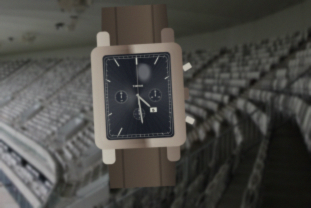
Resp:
**4:29**
